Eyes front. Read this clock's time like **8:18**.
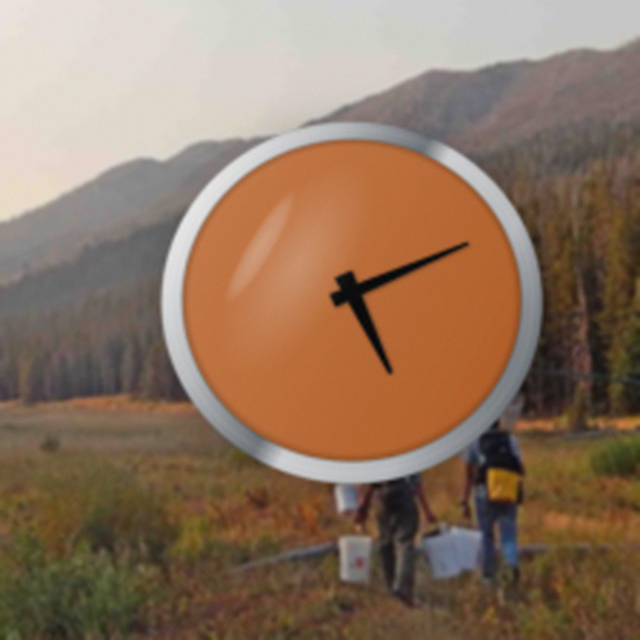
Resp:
**5:11**
